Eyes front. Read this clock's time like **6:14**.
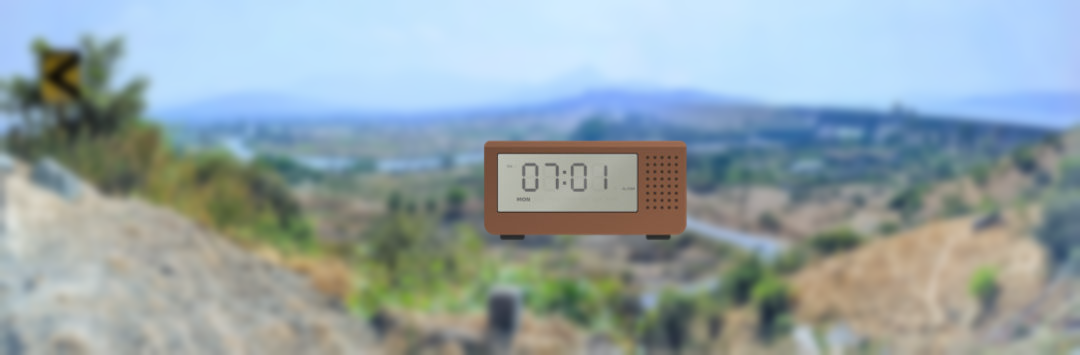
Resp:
**7:01**
